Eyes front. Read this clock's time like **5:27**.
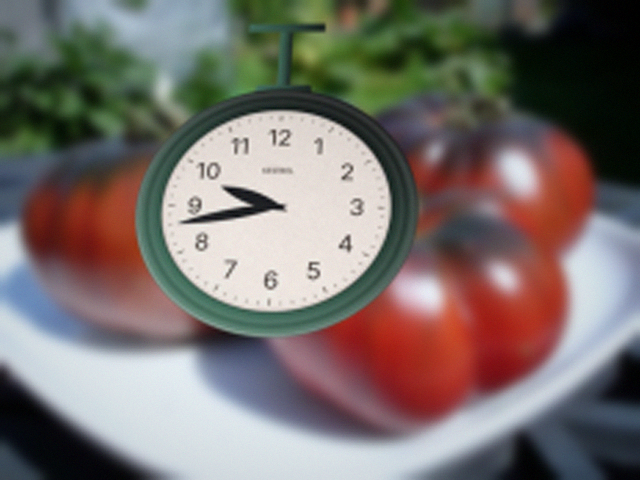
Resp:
**9:43**
